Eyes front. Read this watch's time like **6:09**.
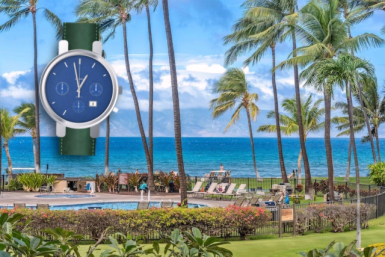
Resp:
**12:58**
